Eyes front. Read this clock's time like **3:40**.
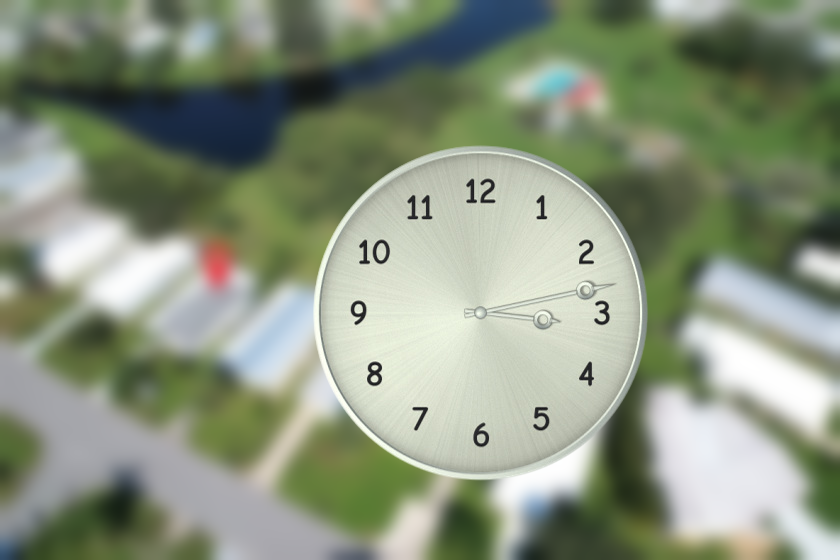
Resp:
**3:13**
